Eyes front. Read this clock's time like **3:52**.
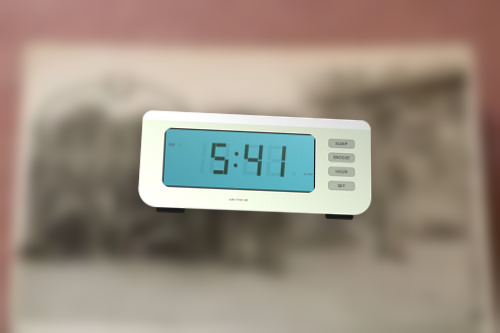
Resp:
**5:41**
